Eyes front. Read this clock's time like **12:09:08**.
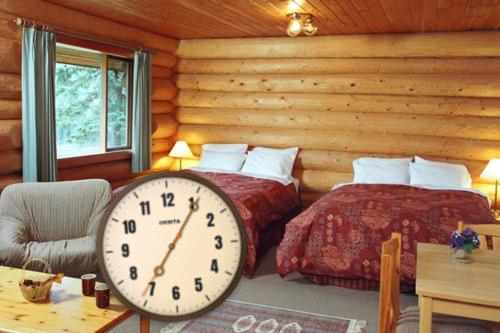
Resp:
**7:05:36**
